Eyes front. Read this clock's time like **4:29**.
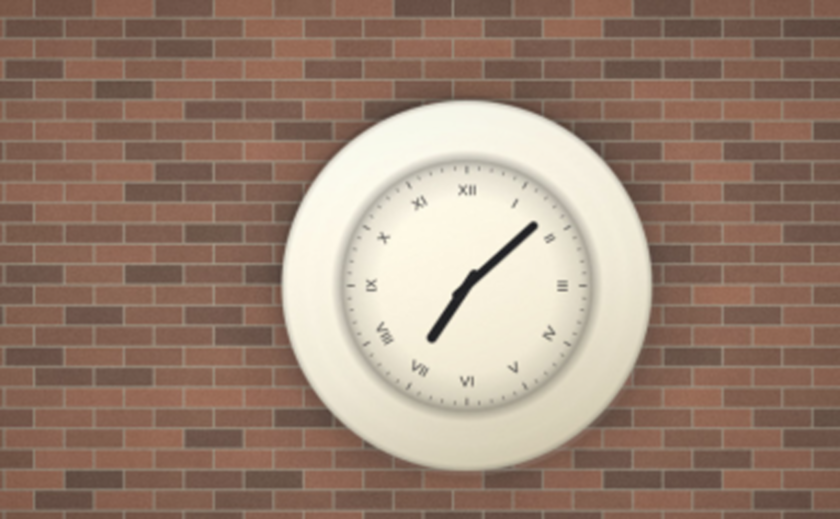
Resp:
**7:08**
